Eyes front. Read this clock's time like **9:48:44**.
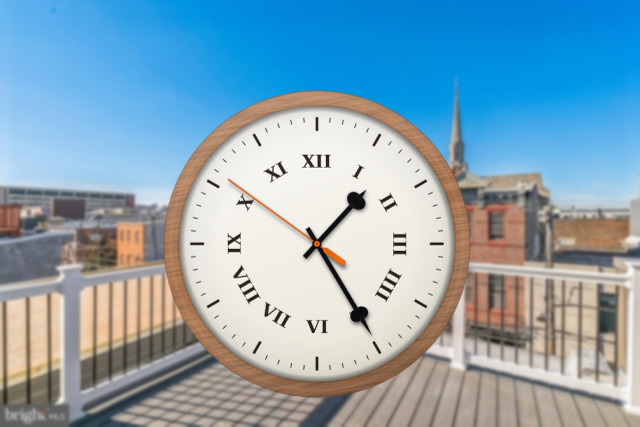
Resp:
**1:24:51**
